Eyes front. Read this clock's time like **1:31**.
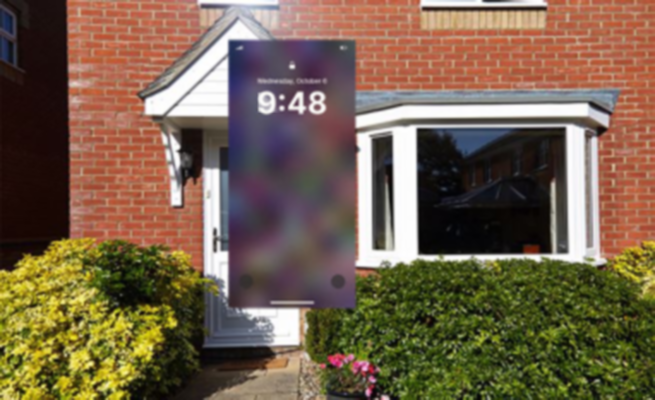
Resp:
**9:48**
